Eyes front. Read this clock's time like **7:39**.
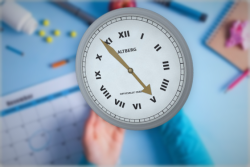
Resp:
**4:54**
